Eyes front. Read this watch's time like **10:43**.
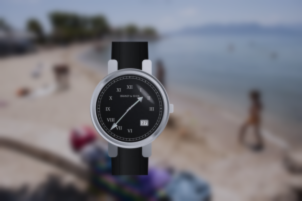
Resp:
**1:37**
